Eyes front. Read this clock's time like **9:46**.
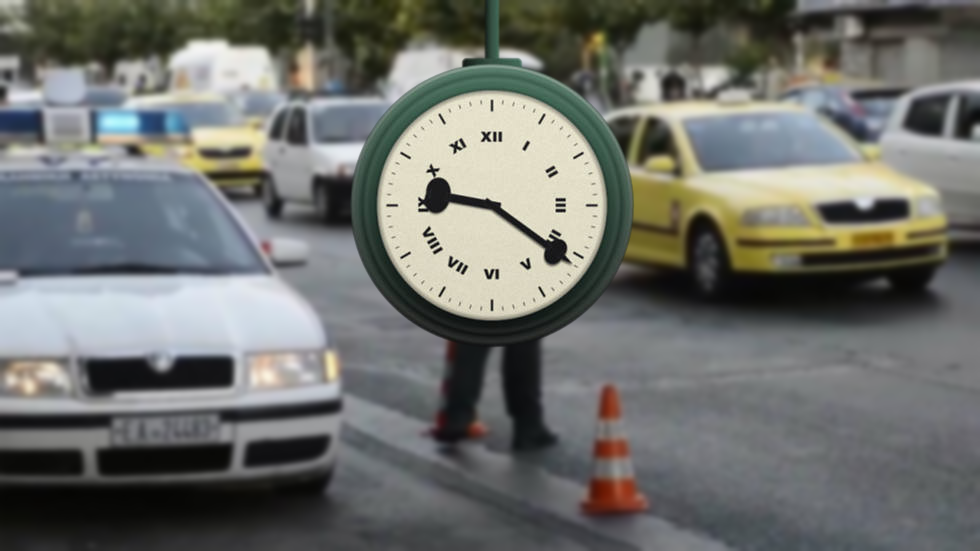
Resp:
**9:21**
